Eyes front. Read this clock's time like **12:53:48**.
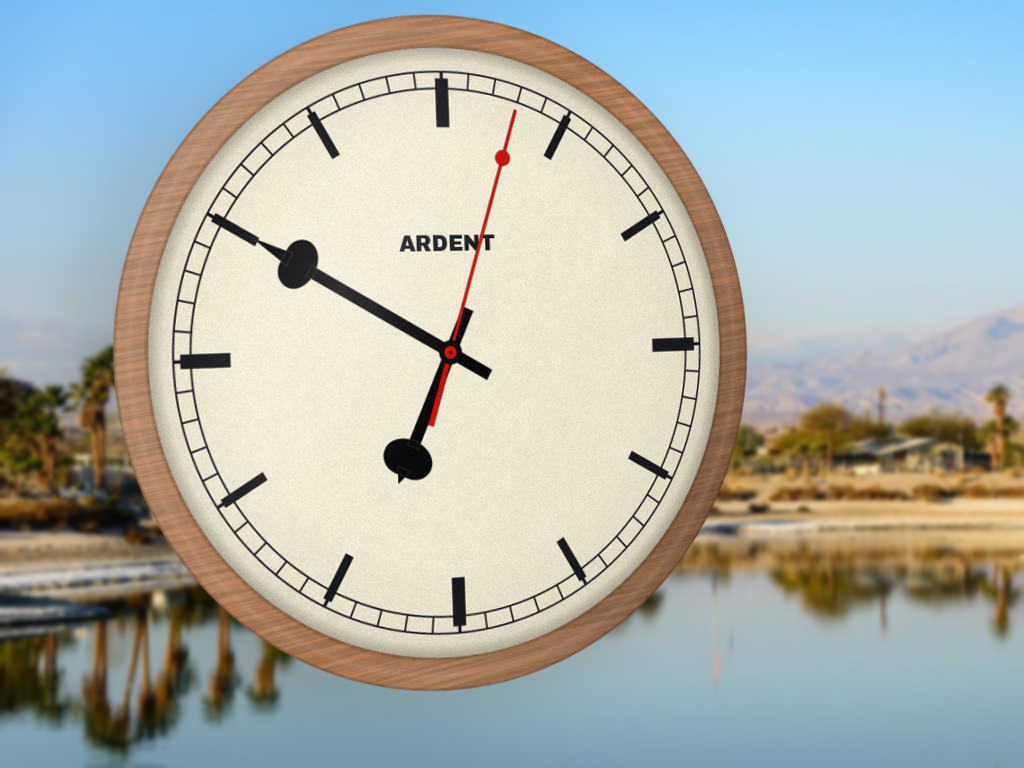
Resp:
**6:50:03**
